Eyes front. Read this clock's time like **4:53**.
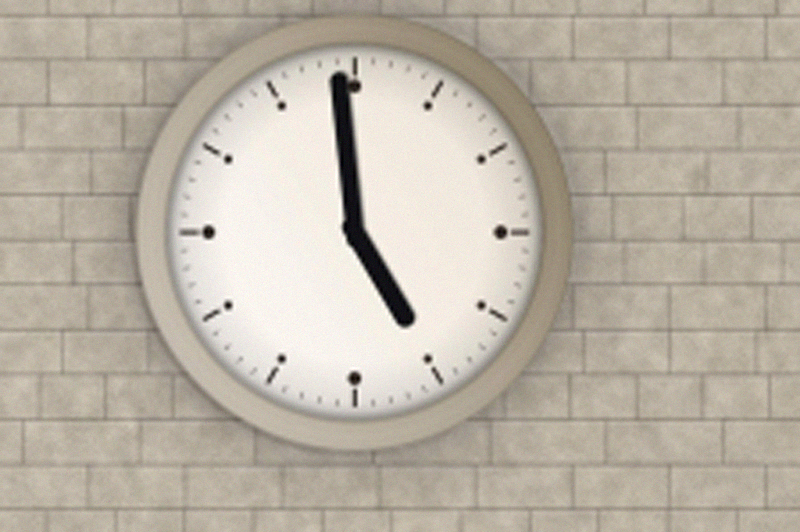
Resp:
**4:59**
